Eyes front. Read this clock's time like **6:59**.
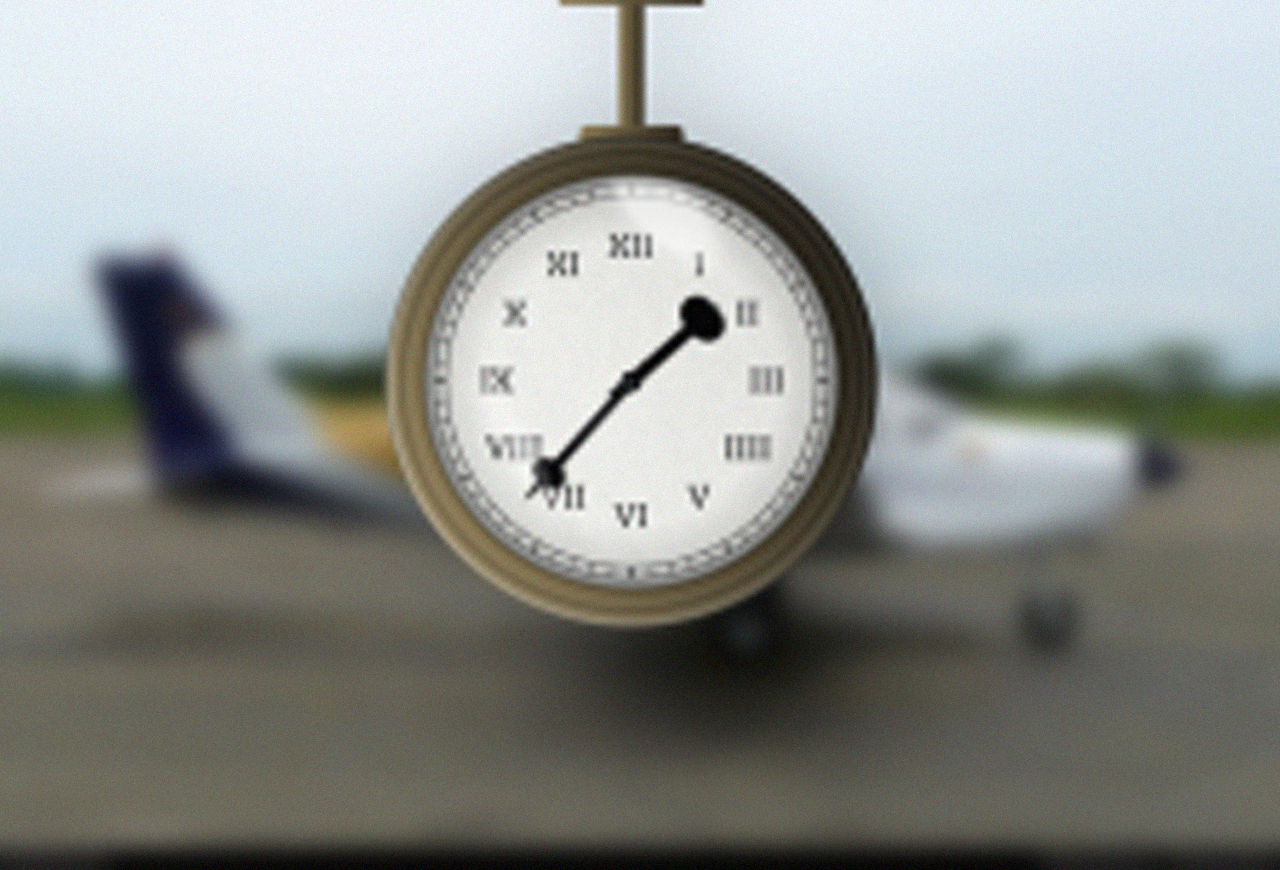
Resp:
**1:37**
